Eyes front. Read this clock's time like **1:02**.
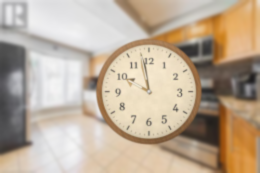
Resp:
**9:58**
